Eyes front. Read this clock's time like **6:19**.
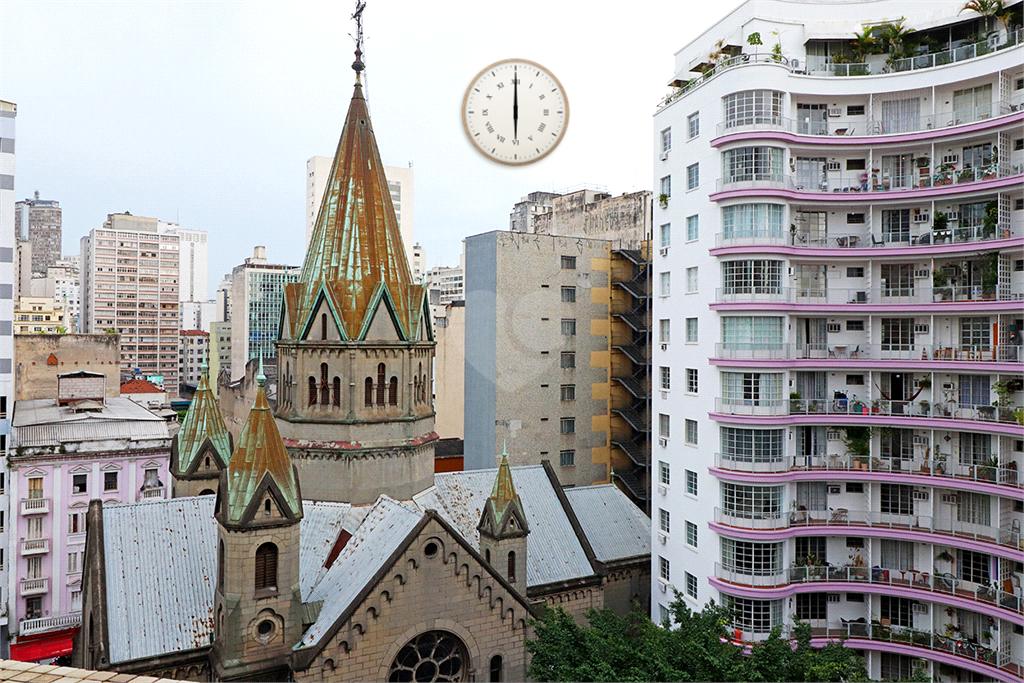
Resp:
**6:00**
